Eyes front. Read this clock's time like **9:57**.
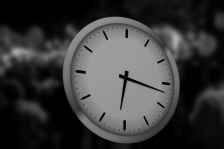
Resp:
**6:17**
